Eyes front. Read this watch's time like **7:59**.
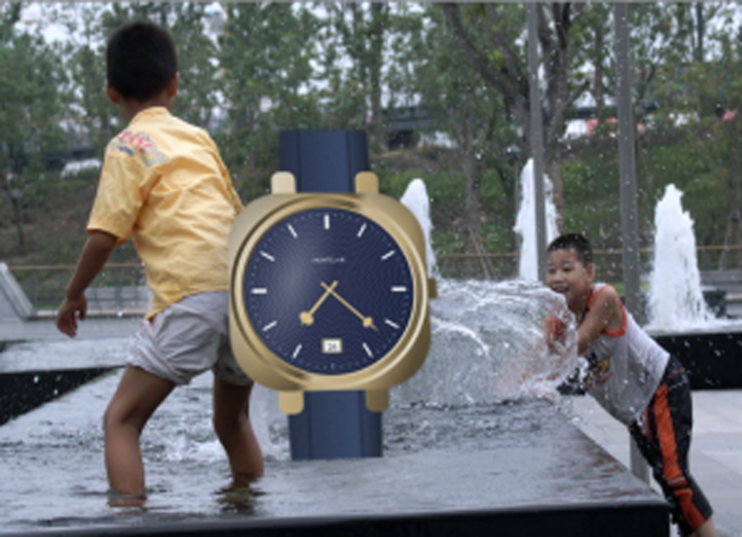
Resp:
**7:22**
